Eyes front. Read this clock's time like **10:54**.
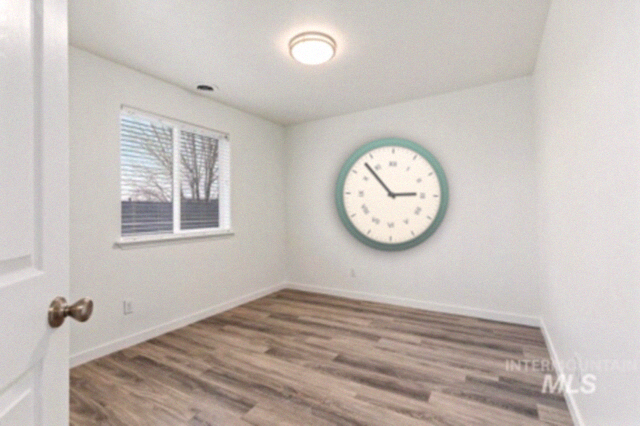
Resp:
**2:53**
